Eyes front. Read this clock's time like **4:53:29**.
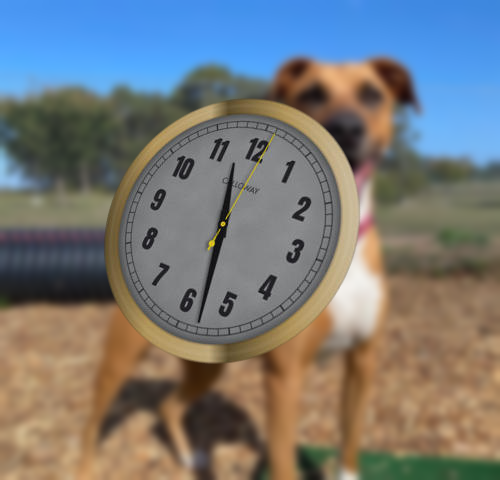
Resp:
**11:28:01**
